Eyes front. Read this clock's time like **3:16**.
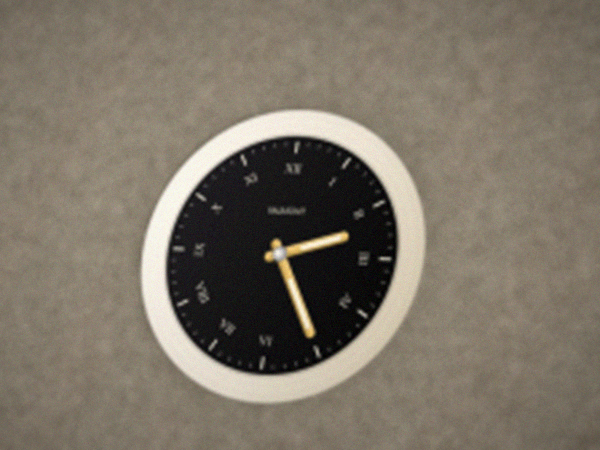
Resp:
**2:25**
